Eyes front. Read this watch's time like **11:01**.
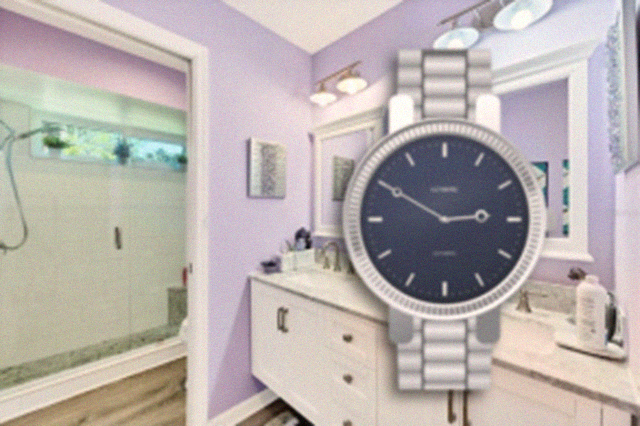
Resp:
**2:50**
